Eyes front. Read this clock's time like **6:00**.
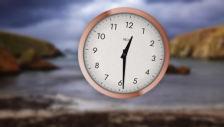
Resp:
**12:29**
